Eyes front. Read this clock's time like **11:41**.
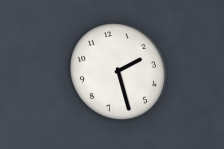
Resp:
**2:30**
